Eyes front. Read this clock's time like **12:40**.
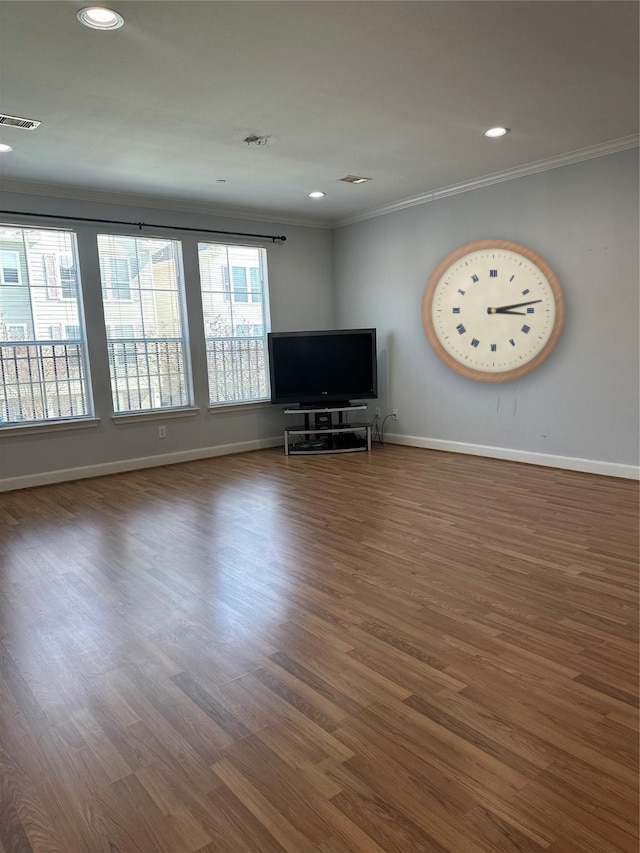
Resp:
**3:13**
